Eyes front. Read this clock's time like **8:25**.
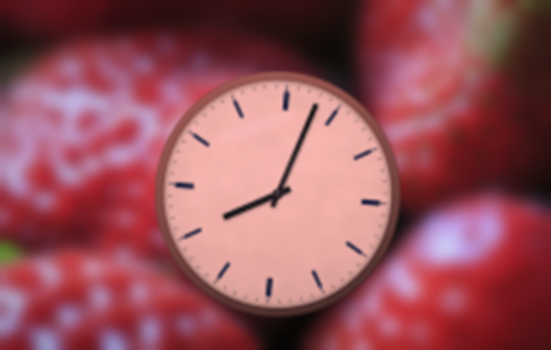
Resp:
**8:03**
